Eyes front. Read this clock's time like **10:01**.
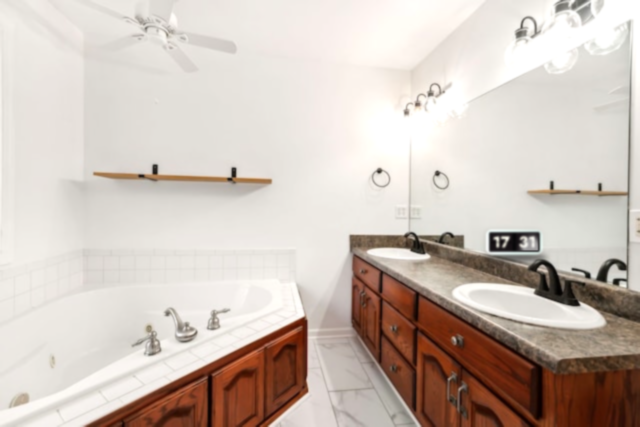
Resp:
**17:31**
